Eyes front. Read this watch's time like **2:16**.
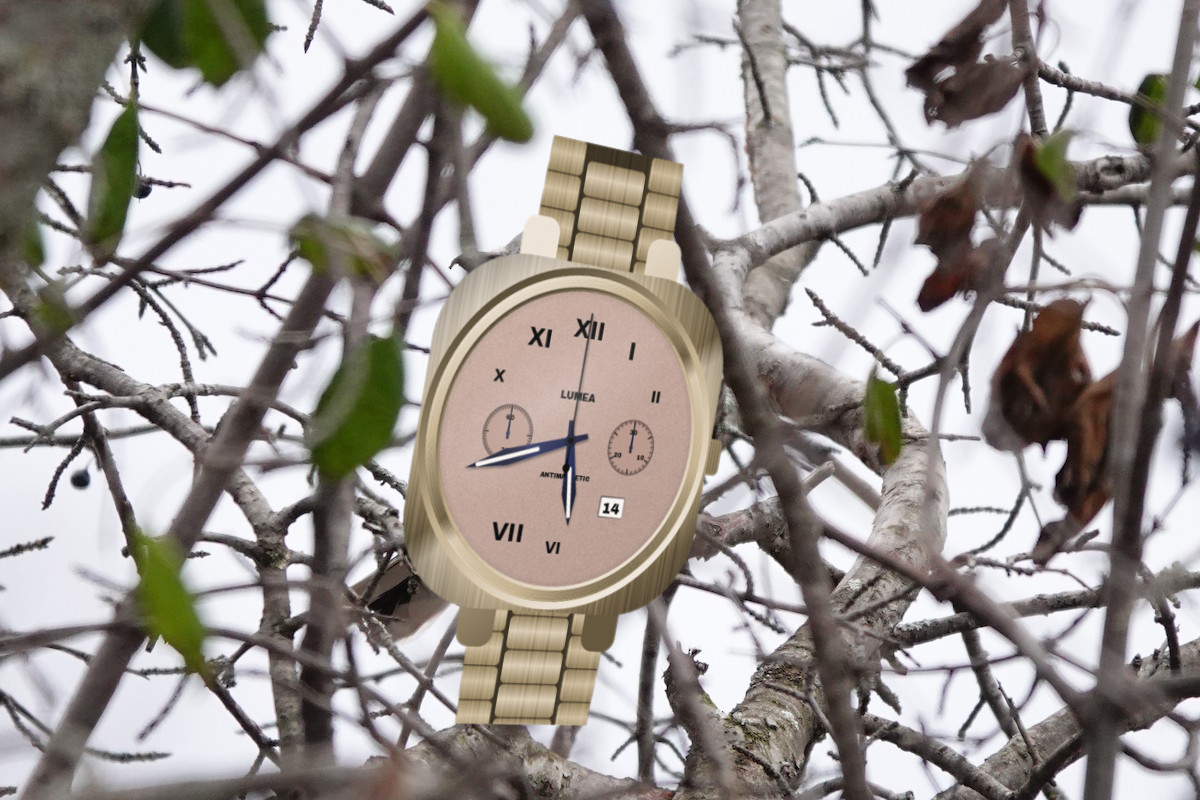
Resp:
**5:42**
